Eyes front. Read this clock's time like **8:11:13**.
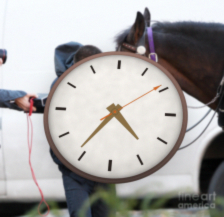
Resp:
**4:36:09**
